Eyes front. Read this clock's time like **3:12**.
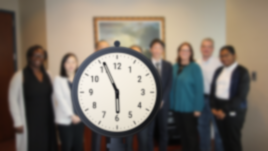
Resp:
**5:56**
